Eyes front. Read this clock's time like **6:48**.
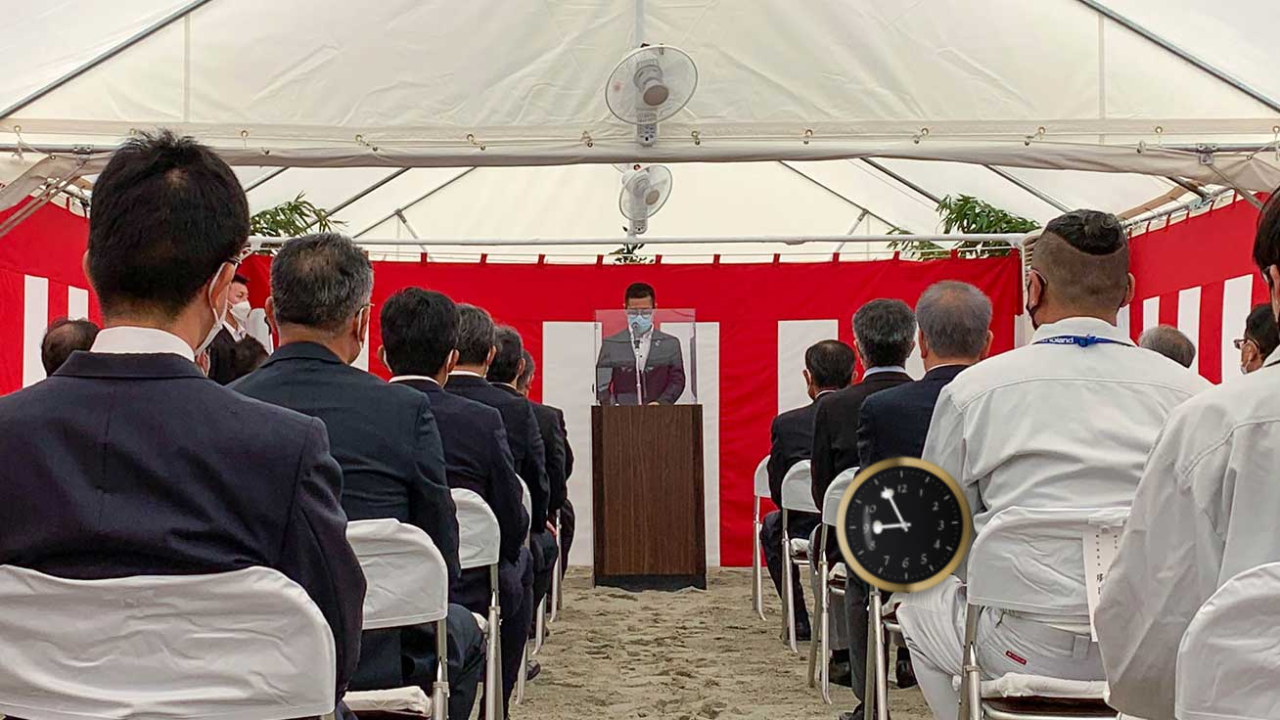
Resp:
**8:56**
